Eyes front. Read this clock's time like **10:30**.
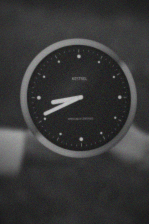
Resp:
**8:41**
